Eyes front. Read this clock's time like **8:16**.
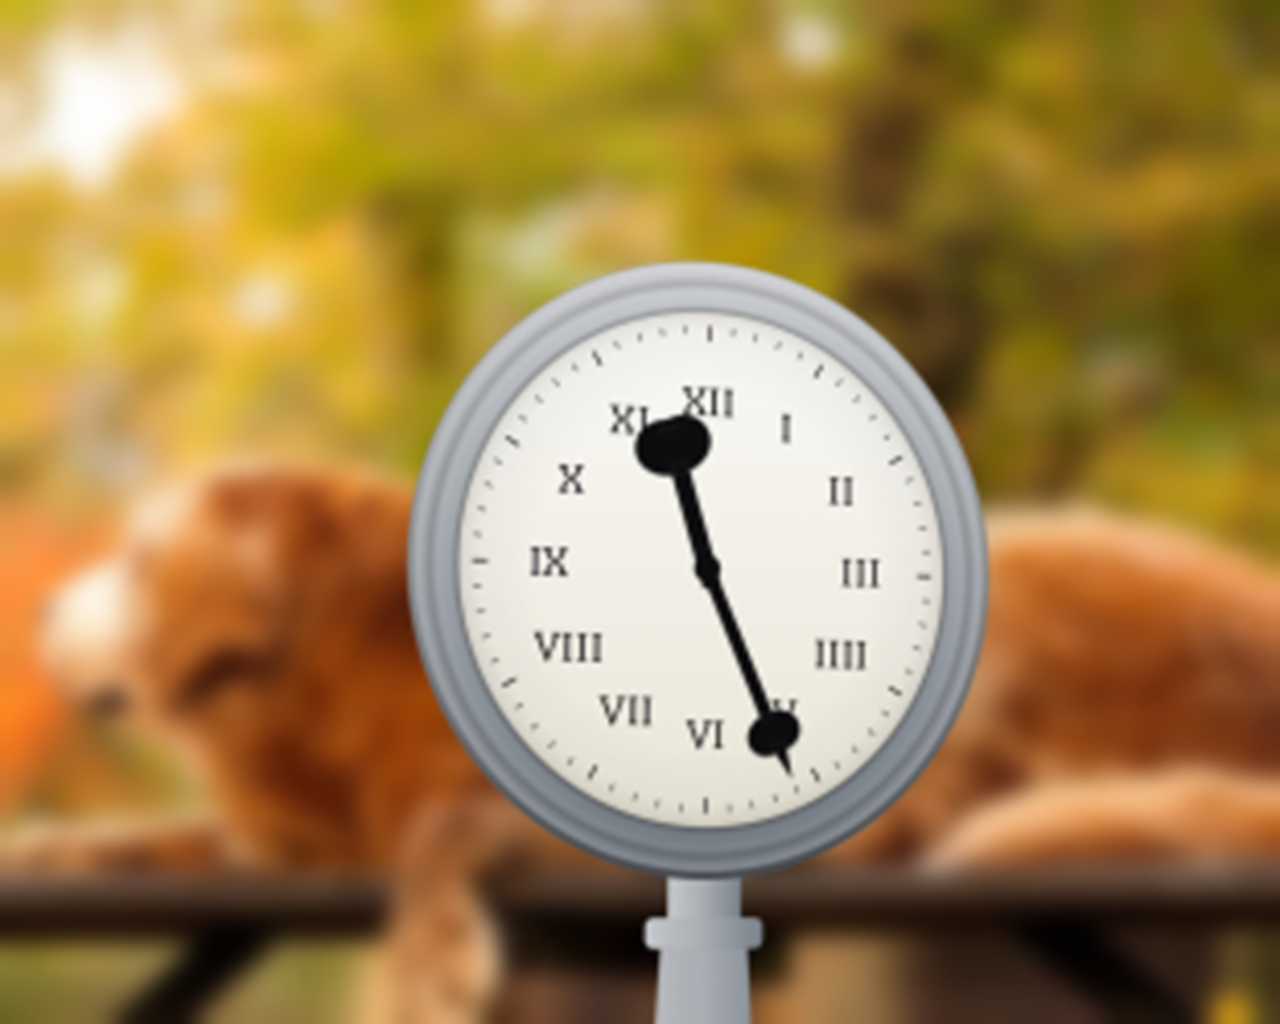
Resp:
**11:26**
